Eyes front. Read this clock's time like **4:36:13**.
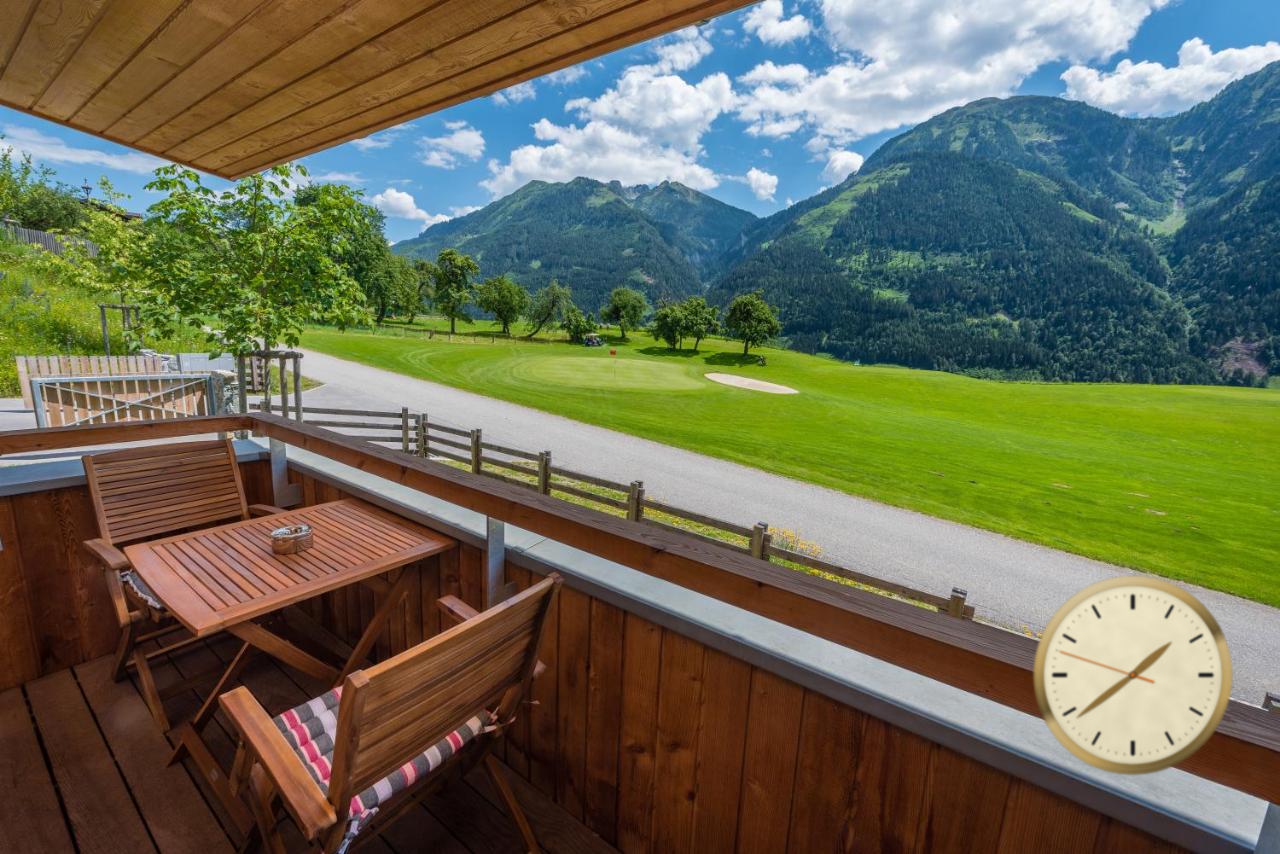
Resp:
**1:38:48**
